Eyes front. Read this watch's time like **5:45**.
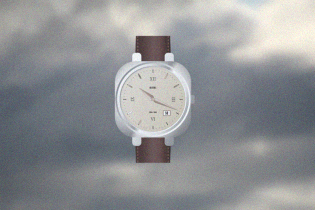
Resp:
**10:19**
